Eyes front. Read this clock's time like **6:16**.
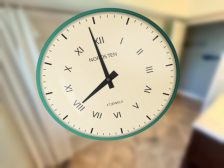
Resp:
**7:59**
